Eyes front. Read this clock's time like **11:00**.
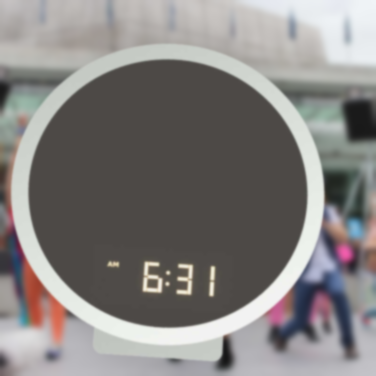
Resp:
**6:31**
